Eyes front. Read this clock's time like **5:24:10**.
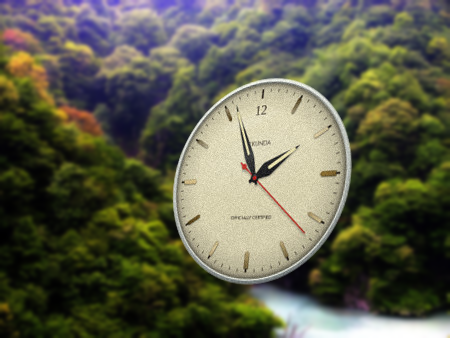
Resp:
**1:56:22**
